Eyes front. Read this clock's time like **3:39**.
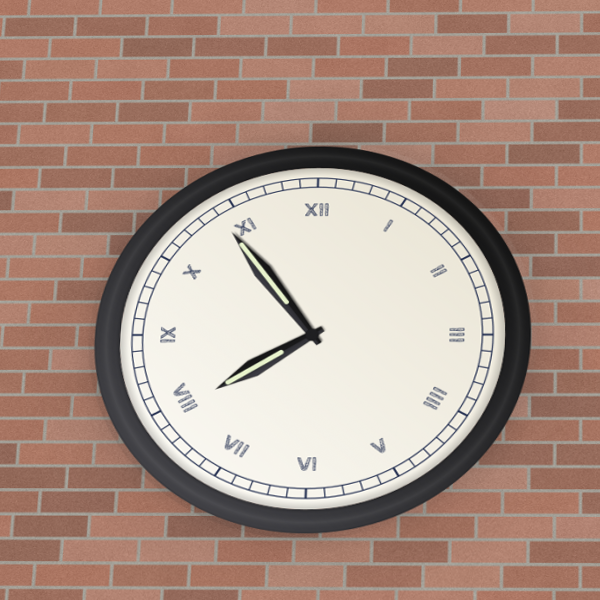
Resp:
**7:54**
